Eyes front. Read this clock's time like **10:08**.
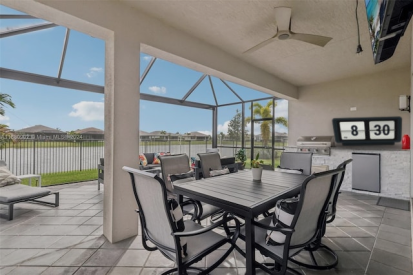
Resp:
**8:30**
